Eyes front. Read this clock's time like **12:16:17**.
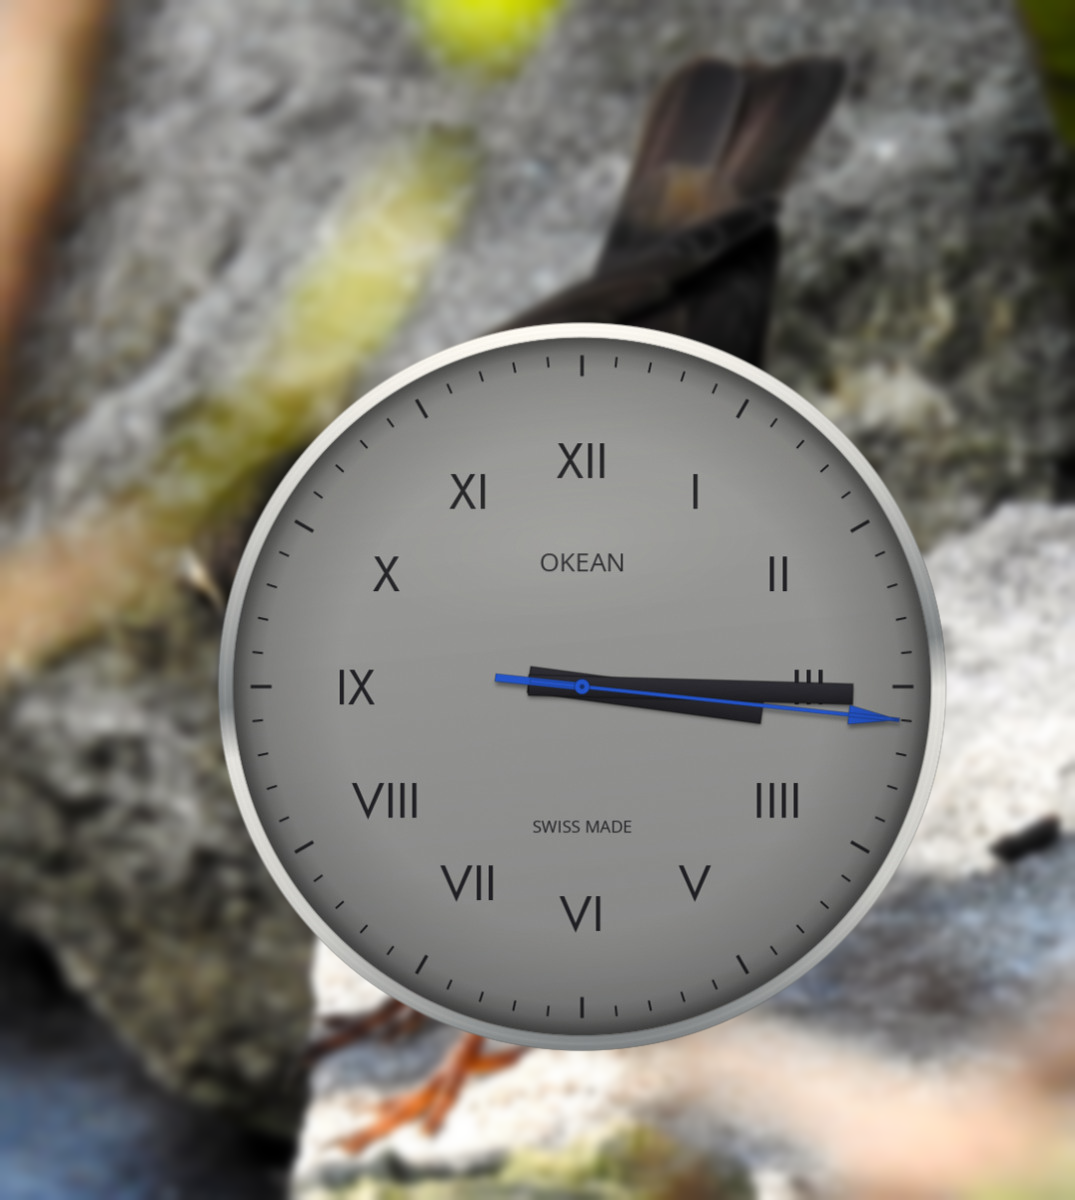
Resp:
**3:15:16**
